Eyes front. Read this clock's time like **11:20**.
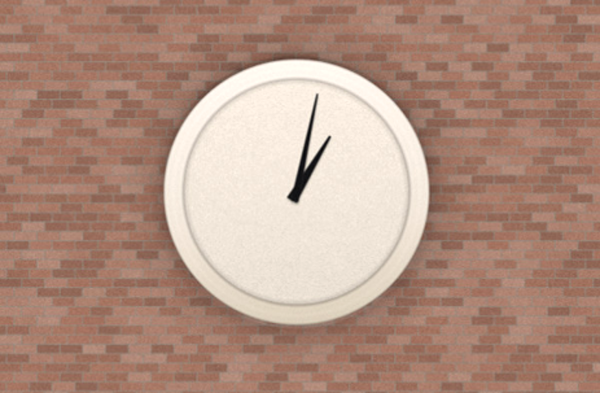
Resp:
**1:02**
